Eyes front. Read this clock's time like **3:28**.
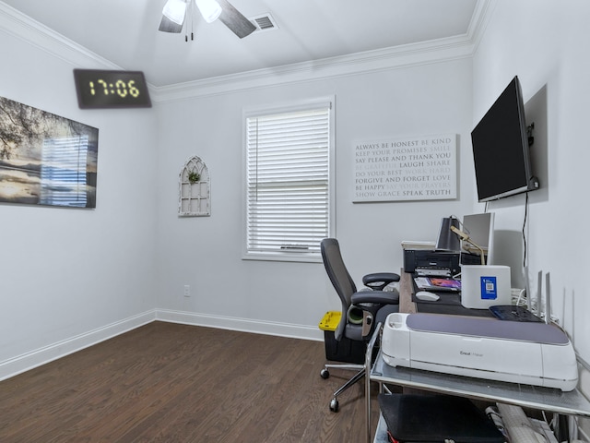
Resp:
**17:06**
